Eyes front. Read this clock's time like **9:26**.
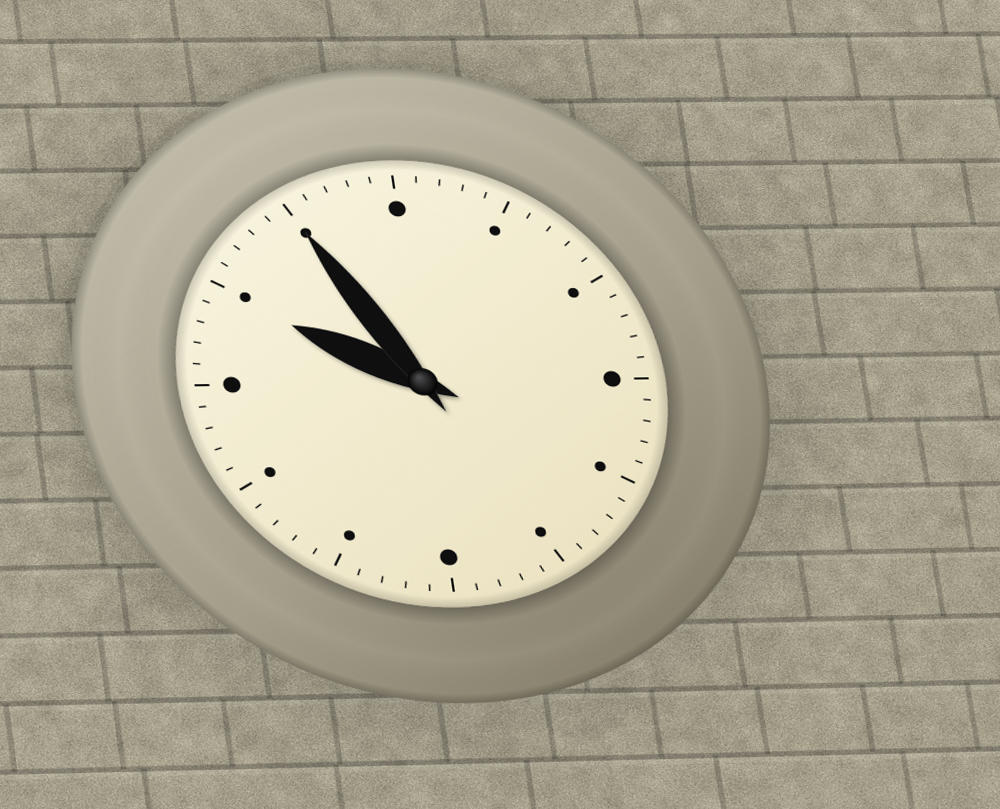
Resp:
**9:55**
